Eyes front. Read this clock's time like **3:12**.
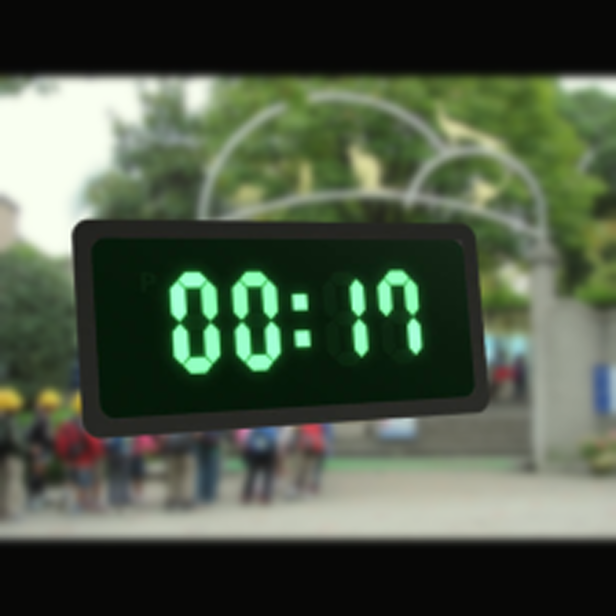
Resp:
**0:17**
